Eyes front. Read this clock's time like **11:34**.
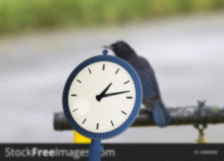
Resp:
**1:13**
